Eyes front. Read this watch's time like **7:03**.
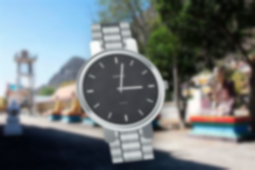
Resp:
**3:02**
